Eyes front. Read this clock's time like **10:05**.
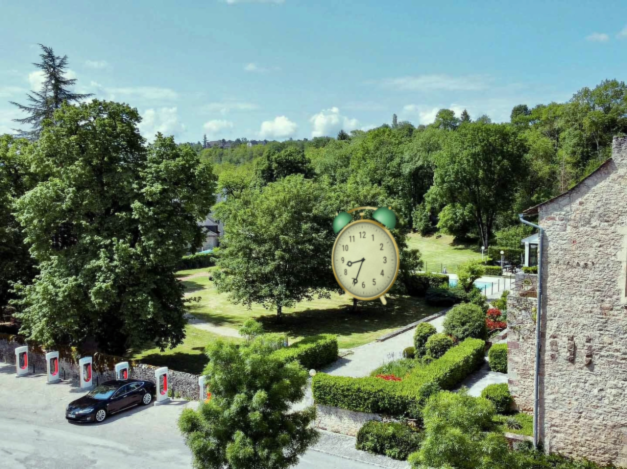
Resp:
**8:34**
